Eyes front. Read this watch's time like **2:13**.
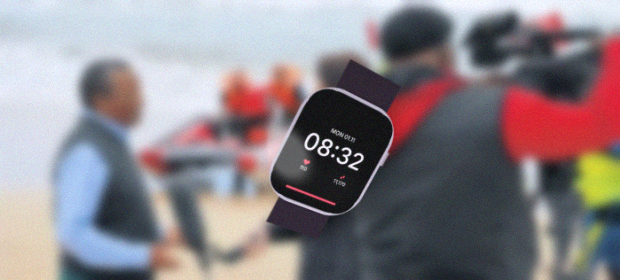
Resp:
**8:32**
